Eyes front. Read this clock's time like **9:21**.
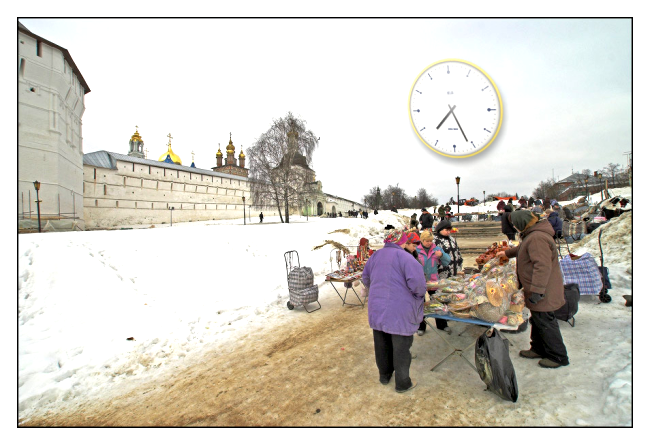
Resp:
**7:26**
